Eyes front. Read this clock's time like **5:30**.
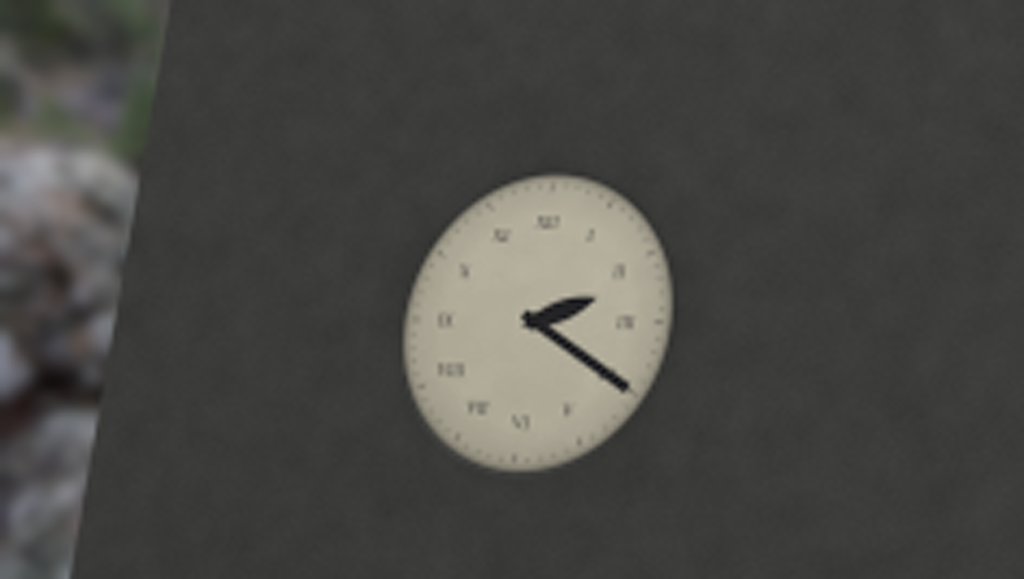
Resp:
**2:20**
